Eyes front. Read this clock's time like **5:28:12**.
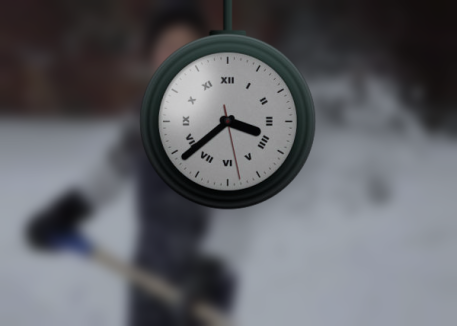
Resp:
**3:38:28**
